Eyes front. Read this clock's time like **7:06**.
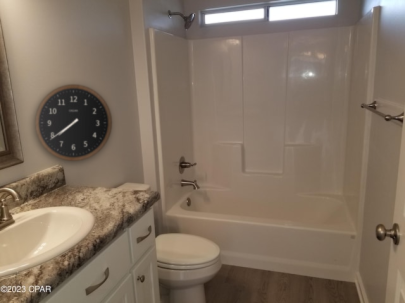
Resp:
**7:39**
